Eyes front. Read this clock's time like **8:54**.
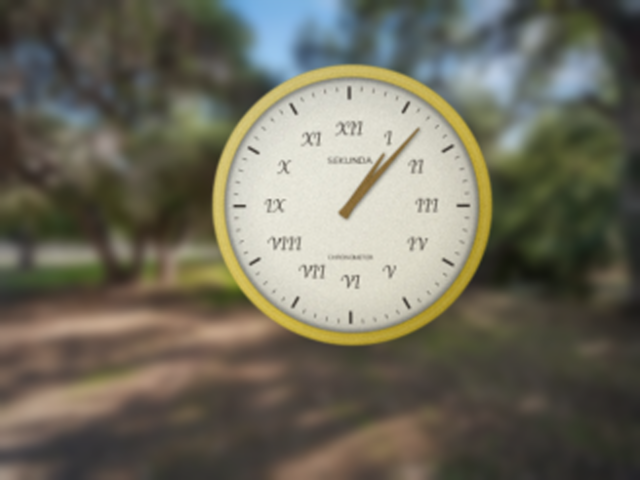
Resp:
**1:07**
